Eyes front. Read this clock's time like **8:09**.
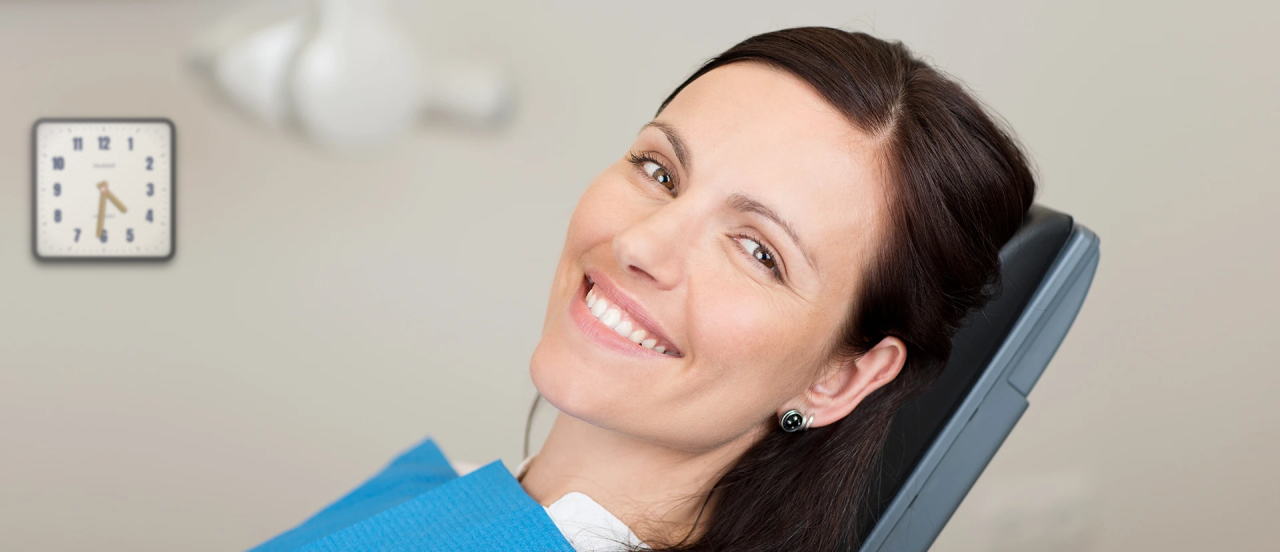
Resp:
**4:31**
